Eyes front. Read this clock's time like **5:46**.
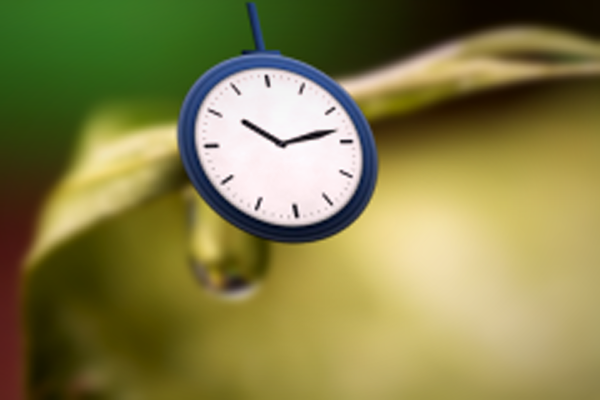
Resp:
**10:13**
